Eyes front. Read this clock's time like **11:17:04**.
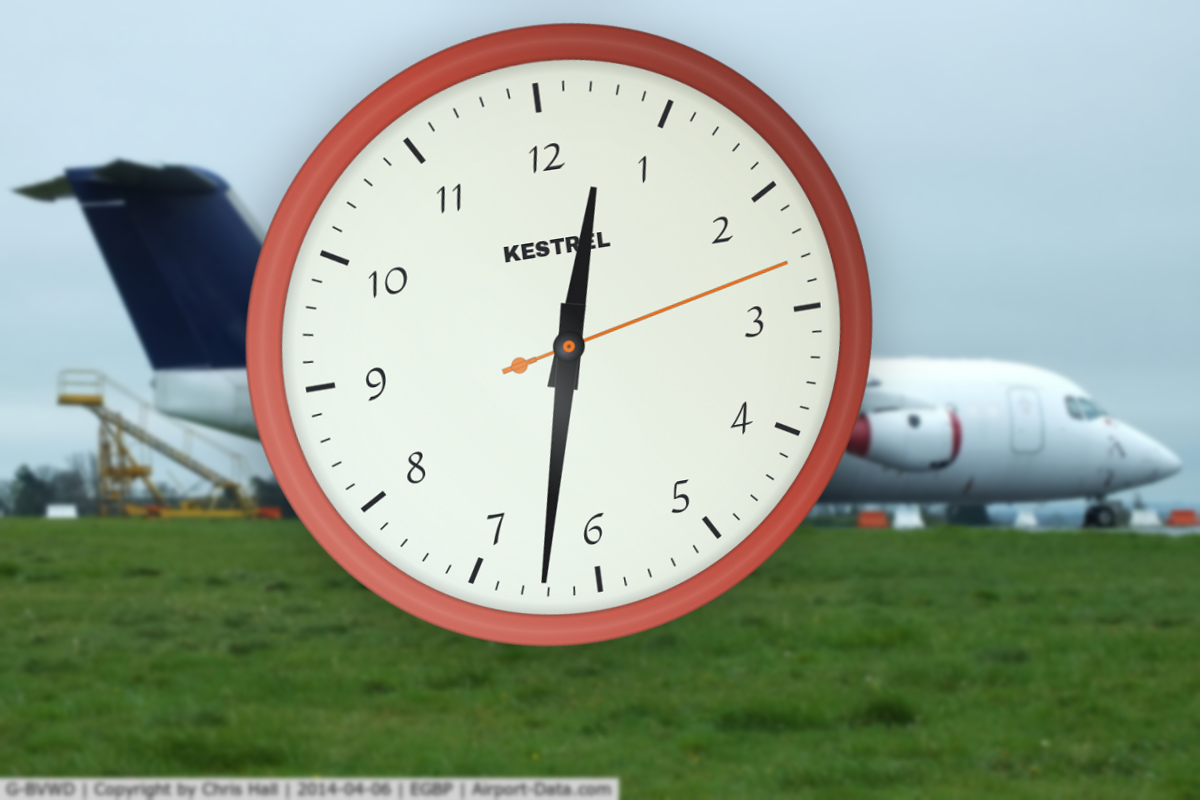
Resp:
**12:32:13**
